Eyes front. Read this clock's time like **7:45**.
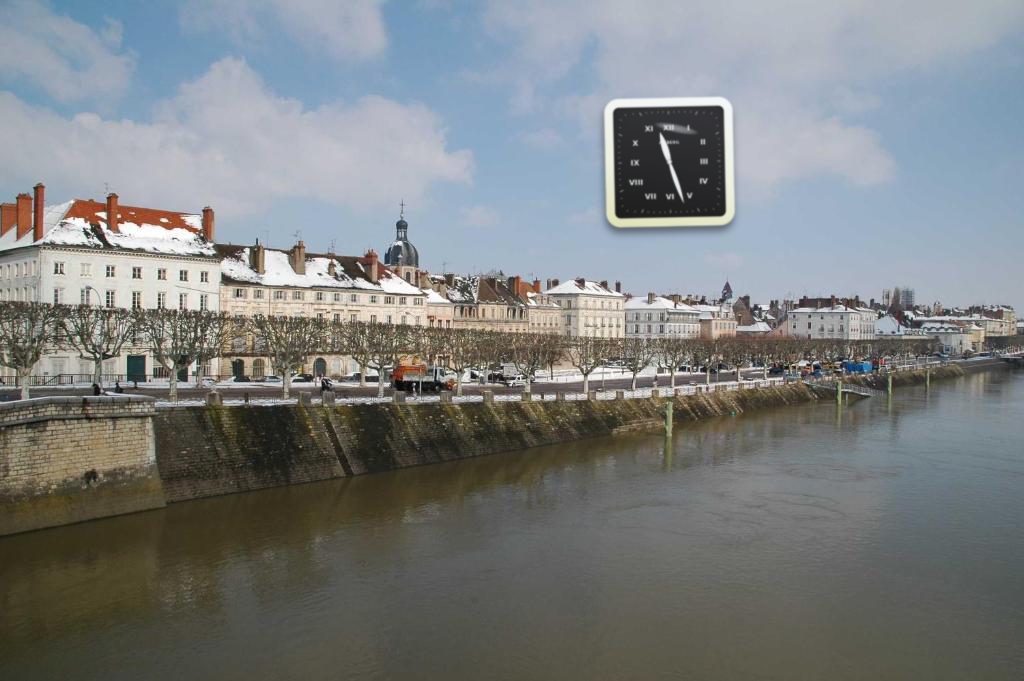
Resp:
**11:27**
